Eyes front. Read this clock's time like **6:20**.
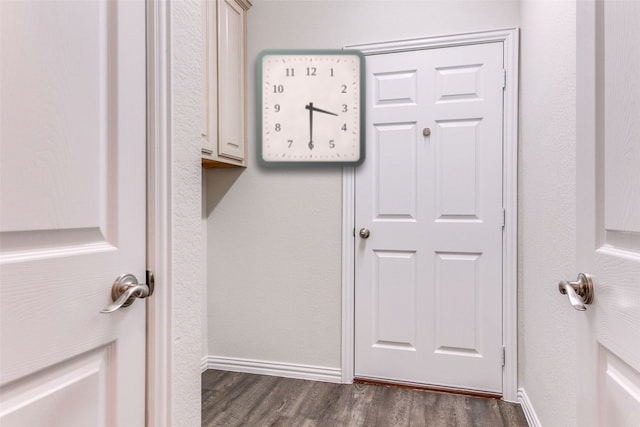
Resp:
**3:30**
